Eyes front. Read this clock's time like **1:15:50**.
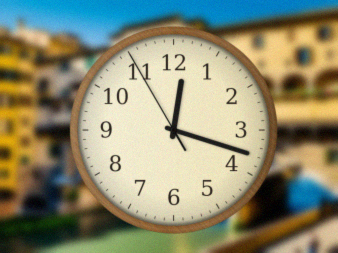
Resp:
**12:17:55**
